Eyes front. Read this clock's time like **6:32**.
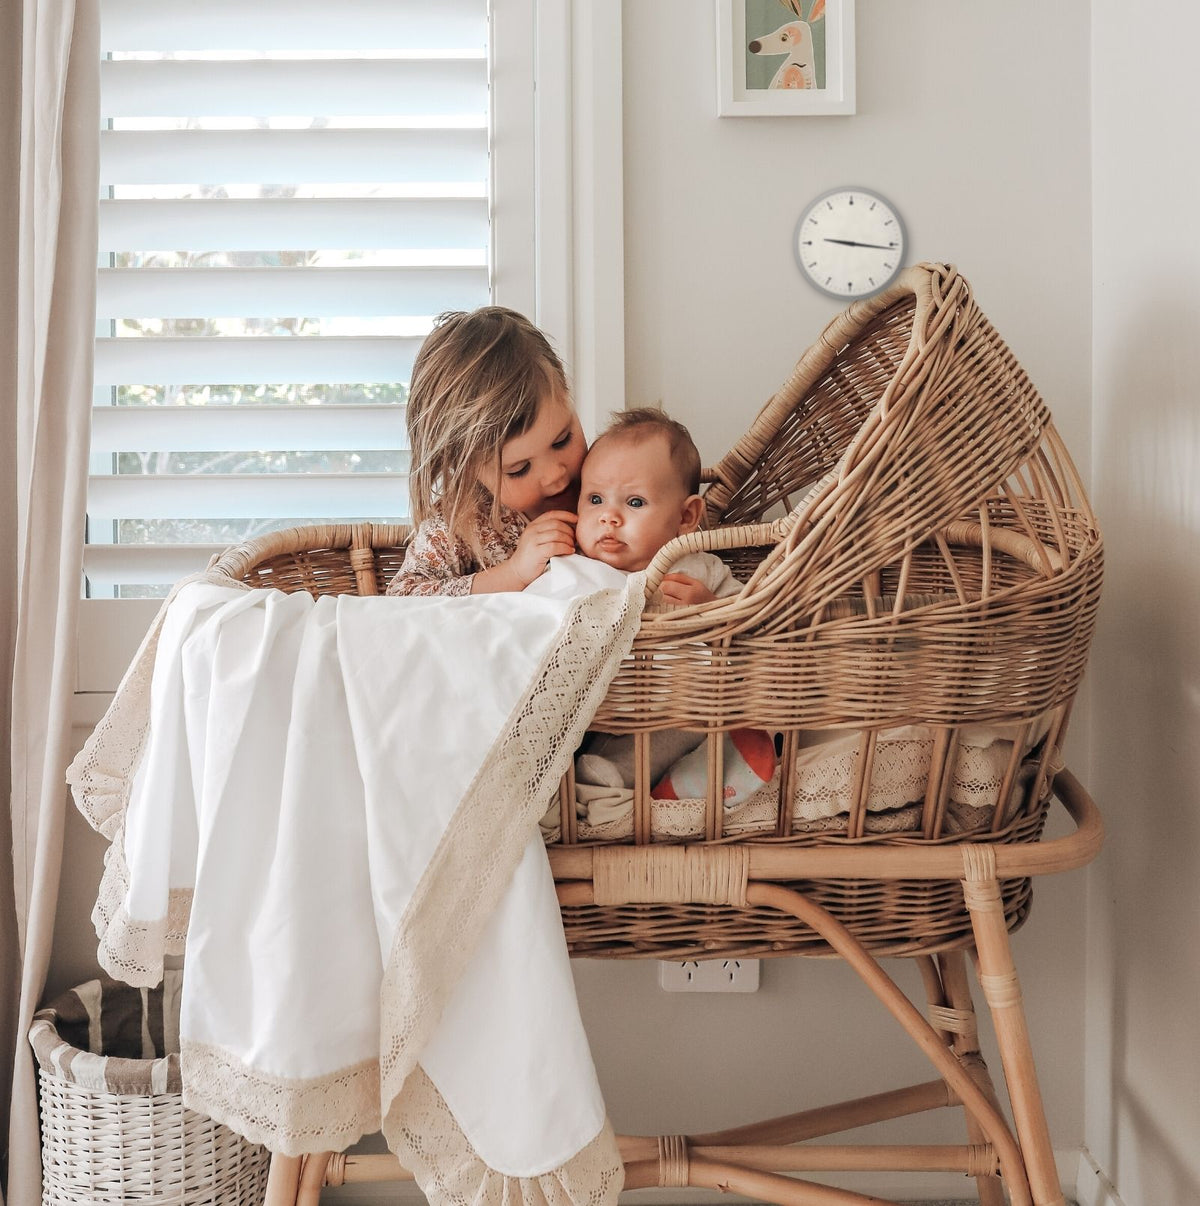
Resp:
**9:16**
